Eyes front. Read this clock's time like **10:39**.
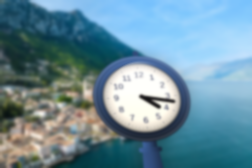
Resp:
**4:17**
